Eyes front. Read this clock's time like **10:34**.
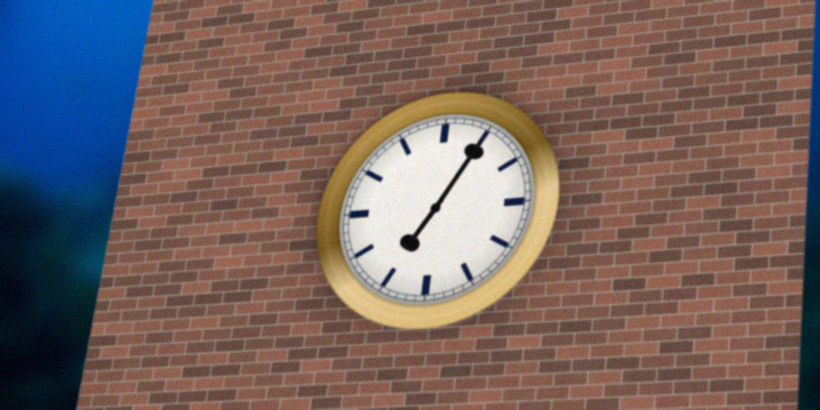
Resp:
**7:05**
